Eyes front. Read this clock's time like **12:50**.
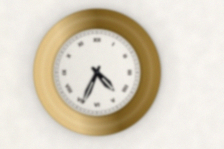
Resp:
**4:34**
